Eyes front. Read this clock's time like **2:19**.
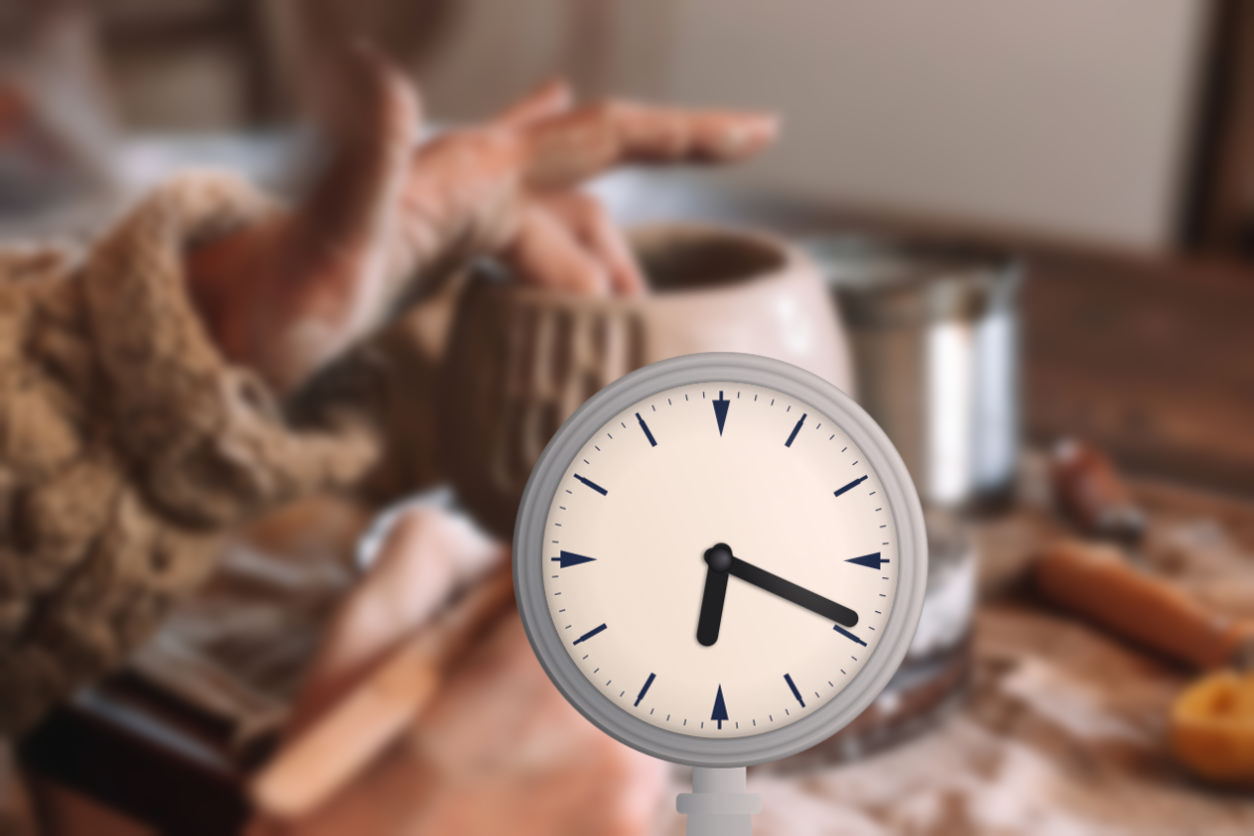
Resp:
**6:19**
